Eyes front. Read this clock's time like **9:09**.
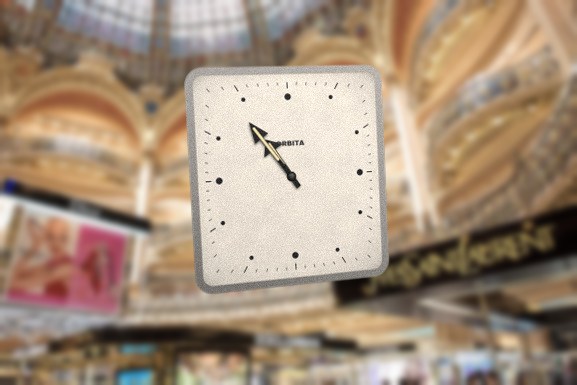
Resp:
**10:54**
